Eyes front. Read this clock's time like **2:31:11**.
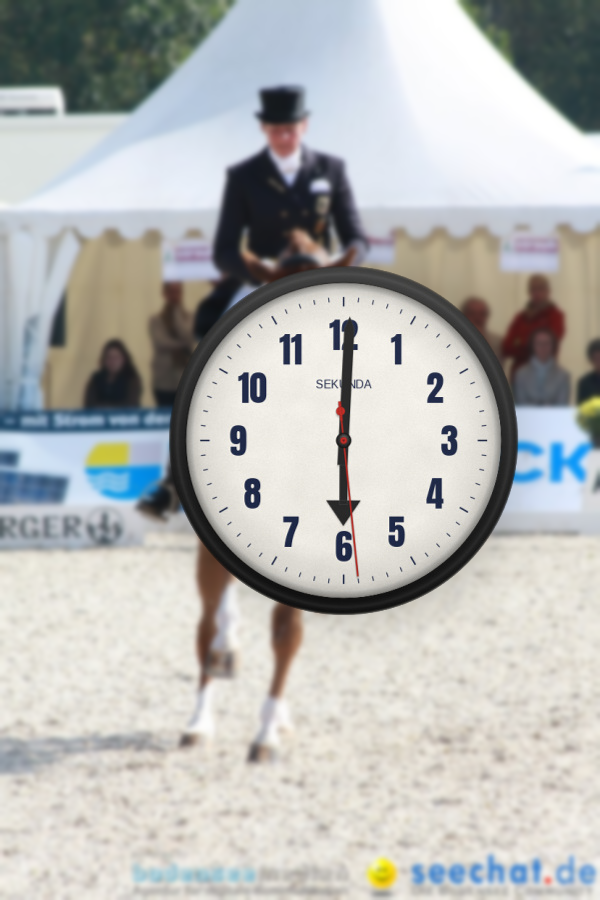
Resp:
**6:00:29**
